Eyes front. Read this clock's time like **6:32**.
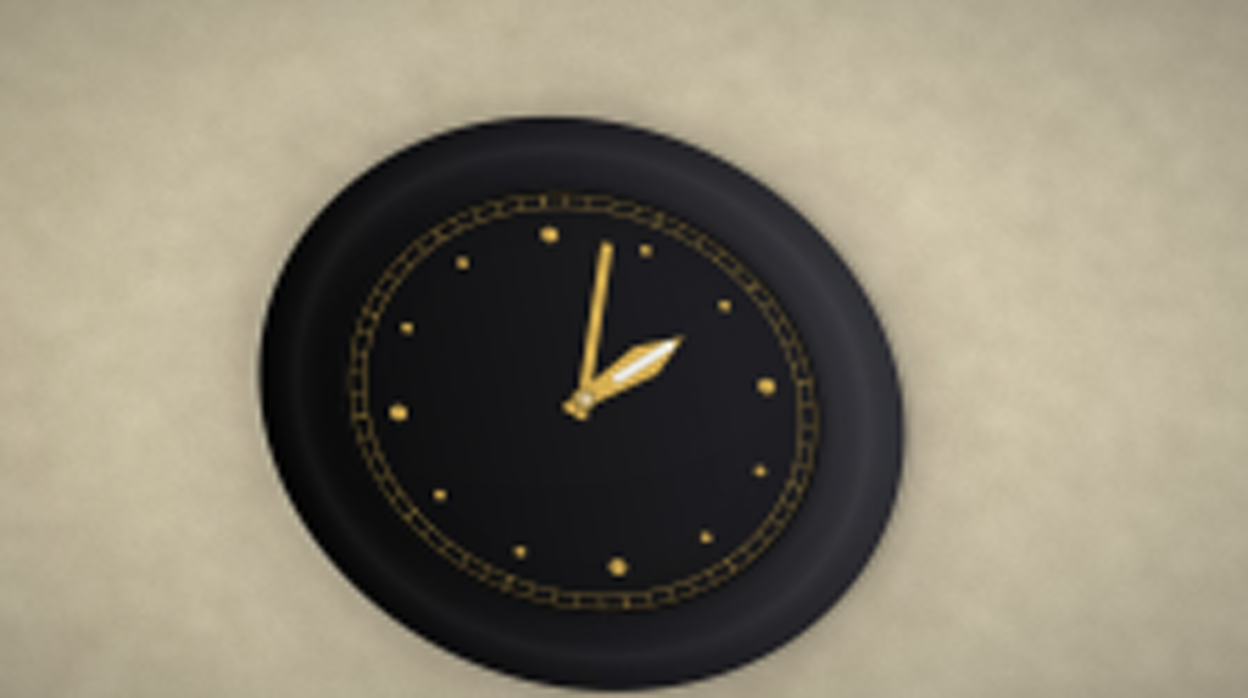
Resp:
**2:03**
